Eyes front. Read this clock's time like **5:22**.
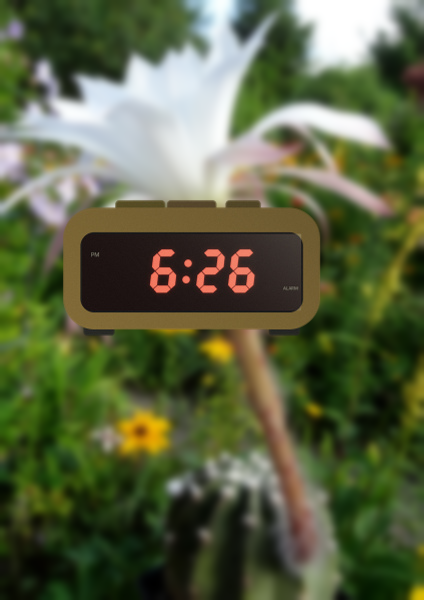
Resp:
**6:26**
